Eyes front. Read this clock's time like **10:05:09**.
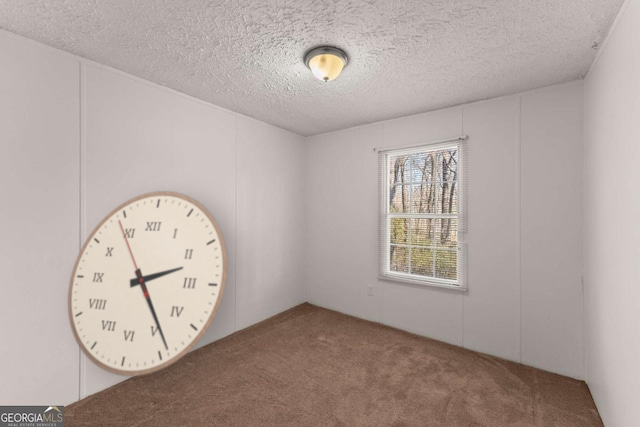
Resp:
**2:23:54**
